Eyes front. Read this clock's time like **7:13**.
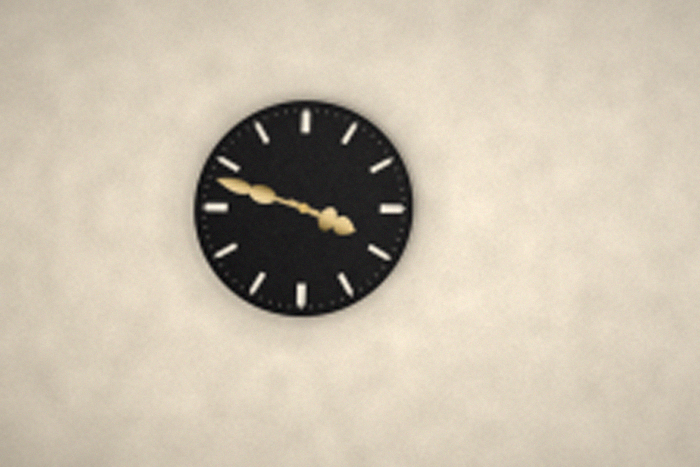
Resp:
**3:48**
